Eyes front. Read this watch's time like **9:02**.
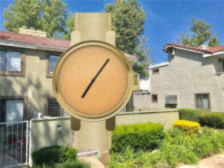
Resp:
**7:06**
